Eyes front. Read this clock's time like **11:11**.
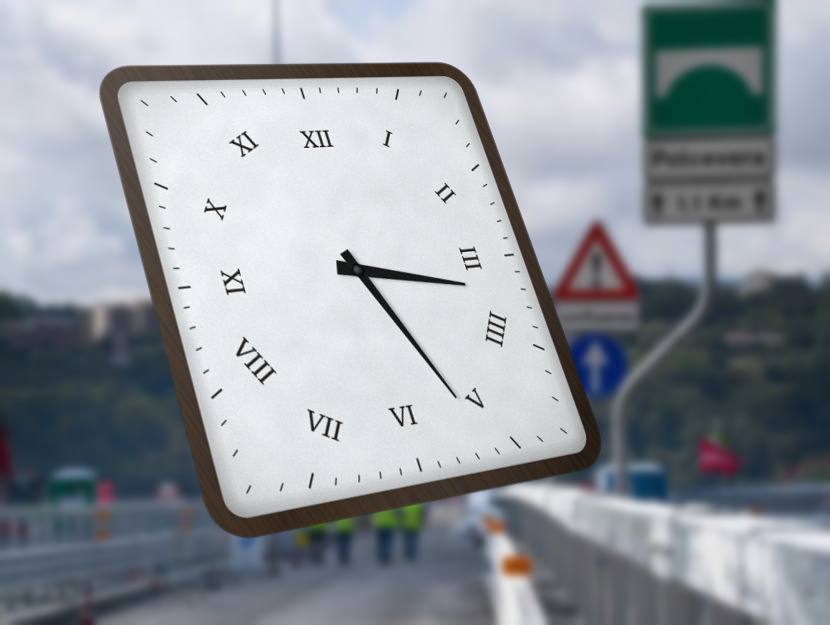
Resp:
**3:26**
